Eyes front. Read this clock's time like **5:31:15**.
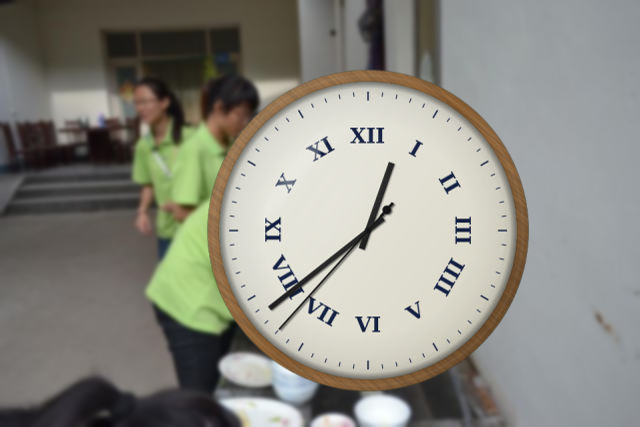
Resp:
**12:38:37**
